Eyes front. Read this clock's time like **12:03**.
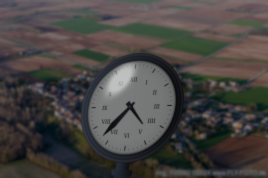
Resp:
**4:37**
